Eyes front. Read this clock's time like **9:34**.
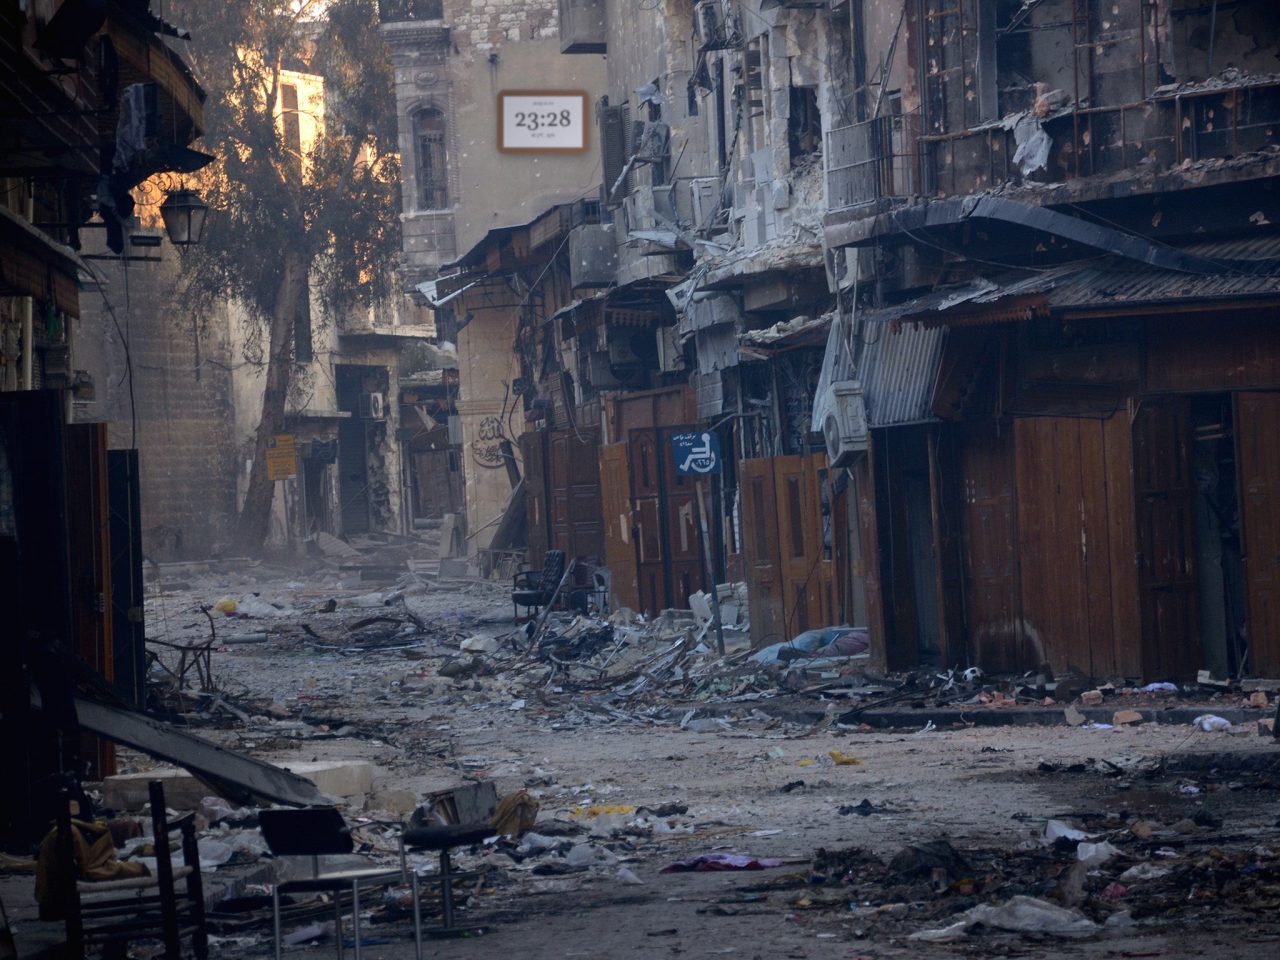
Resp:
**23:28**
